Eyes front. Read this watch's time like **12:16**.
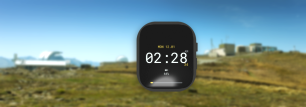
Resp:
**2:28**
